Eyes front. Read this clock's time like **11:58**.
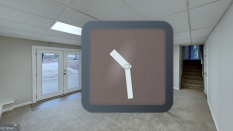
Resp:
**10:29**
